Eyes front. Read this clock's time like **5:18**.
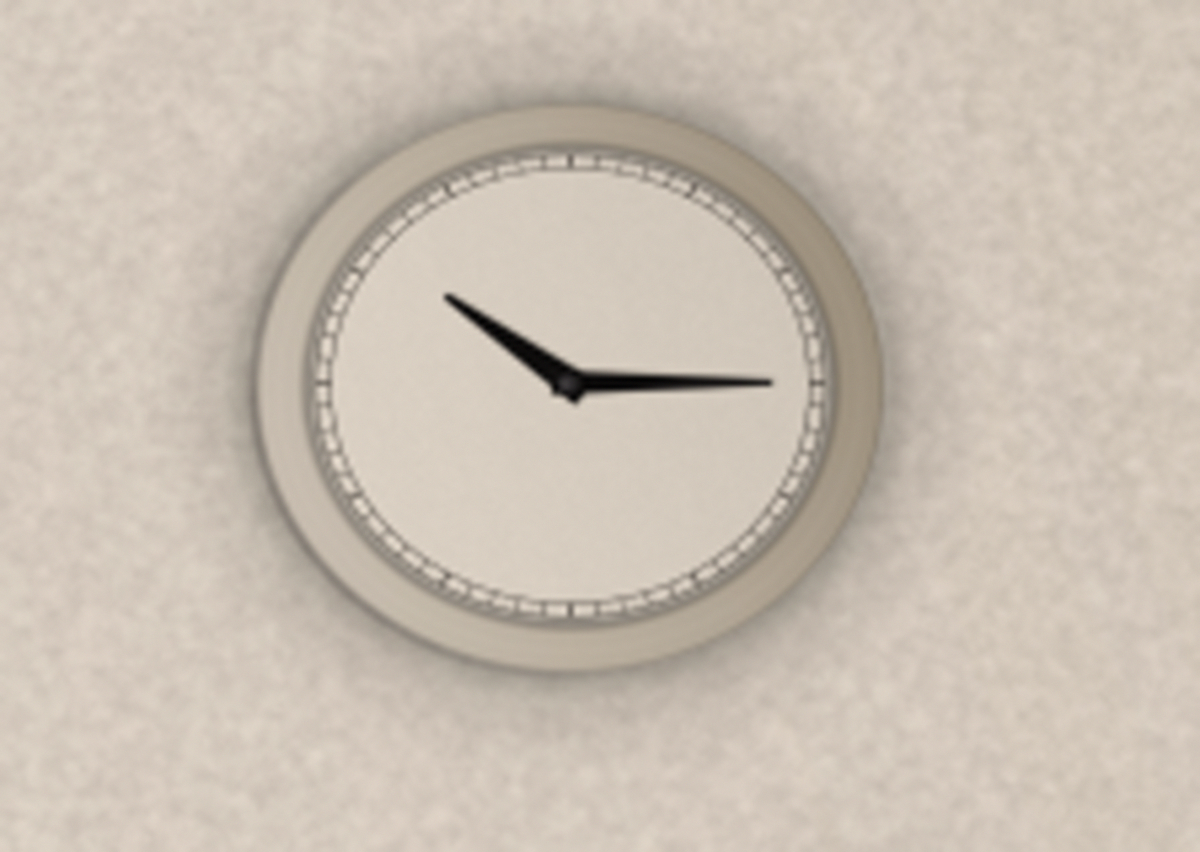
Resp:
**10:15**
